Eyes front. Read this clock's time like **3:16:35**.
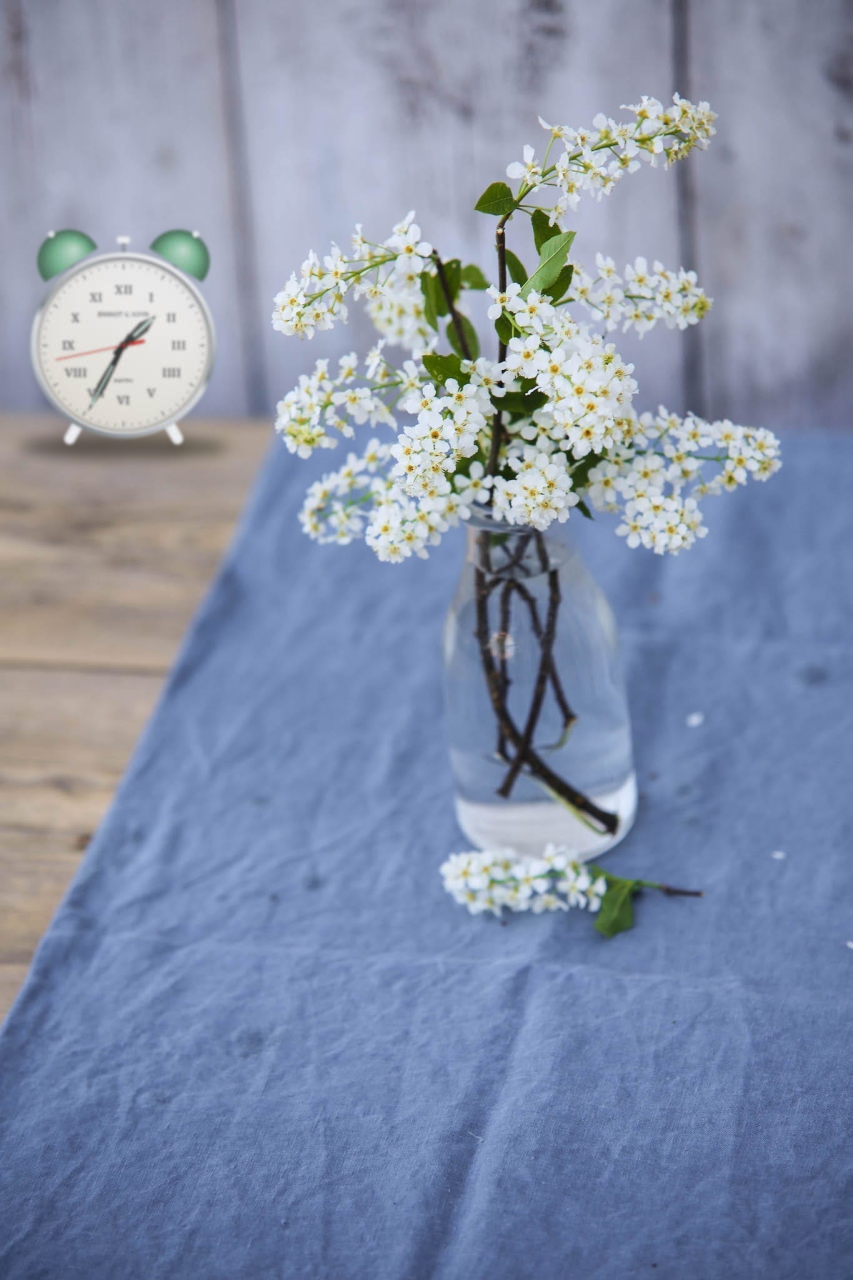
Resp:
**1:34:43**
